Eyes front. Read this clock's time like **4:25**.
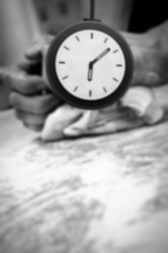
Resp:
**6:08**
